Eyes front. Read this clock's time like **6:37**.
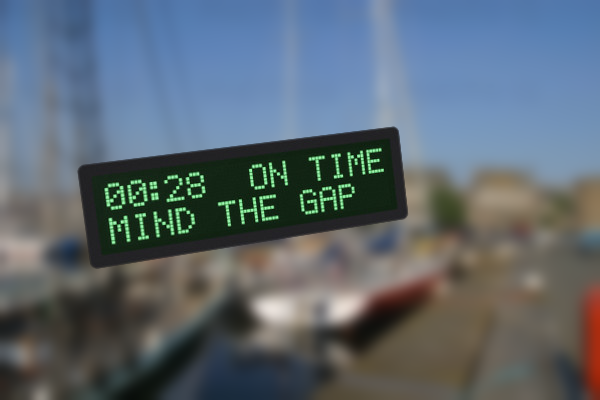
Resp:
**0:28**
